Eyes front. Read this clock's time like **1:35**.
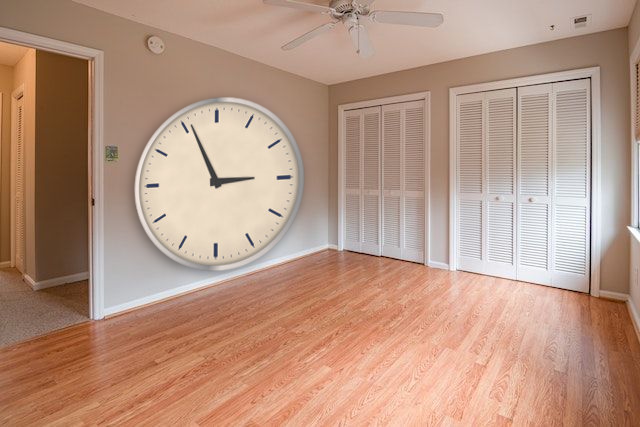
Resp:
**2:56**
